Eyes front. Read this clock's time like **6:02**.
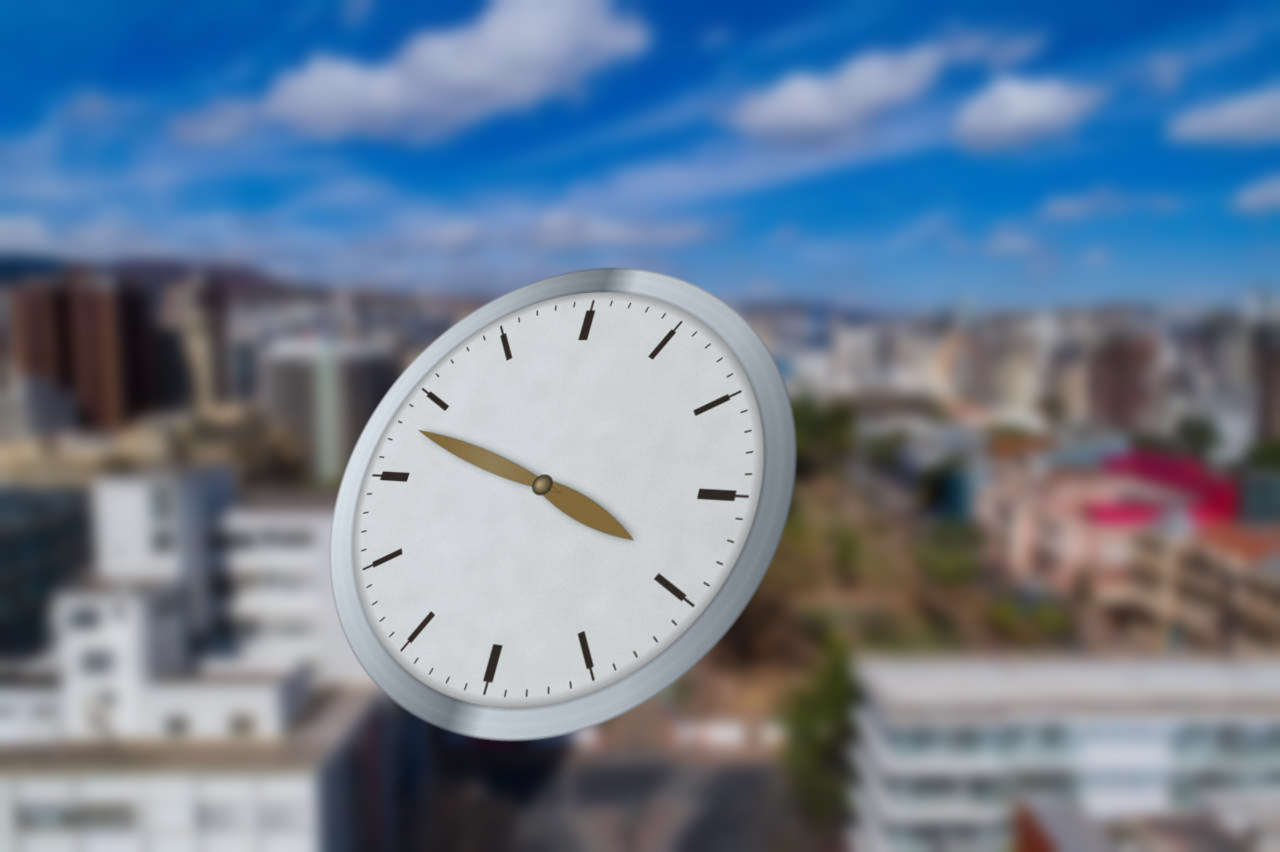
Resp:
**3:48**
